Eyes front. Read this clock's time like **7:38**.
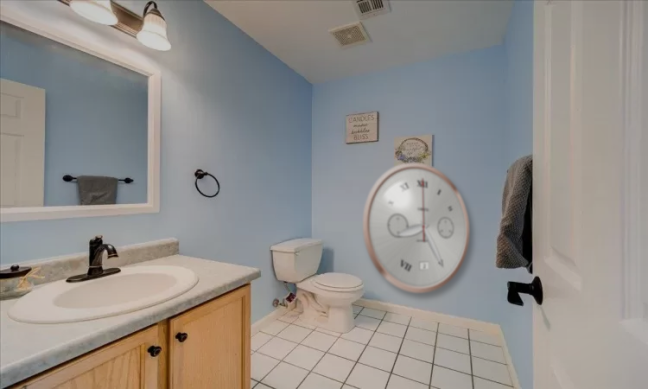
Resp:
**8:25**
